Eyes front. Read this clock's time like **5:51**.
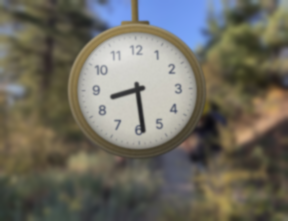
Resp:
**8:29**
